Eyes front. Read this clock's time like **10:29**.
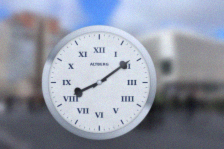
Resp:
**8:09**
